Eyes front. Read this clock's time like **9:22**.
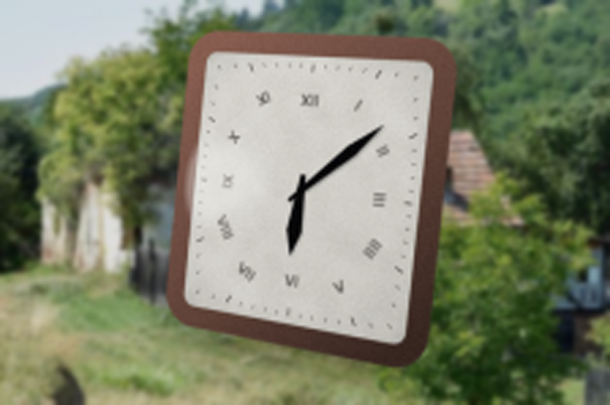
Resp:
**6:08**
